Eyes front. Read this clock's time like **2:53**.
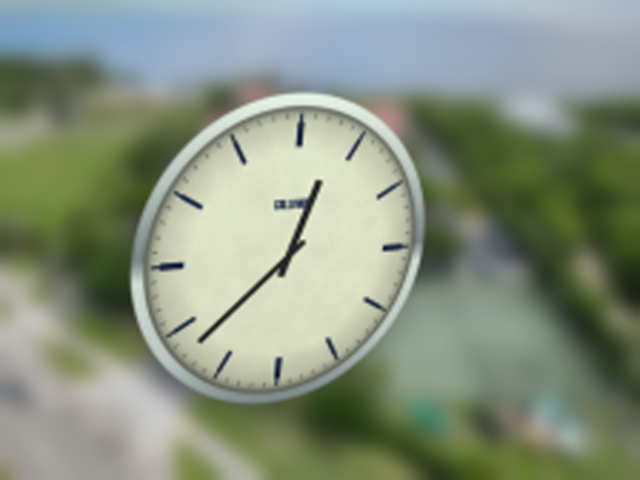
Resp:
**12:38**
